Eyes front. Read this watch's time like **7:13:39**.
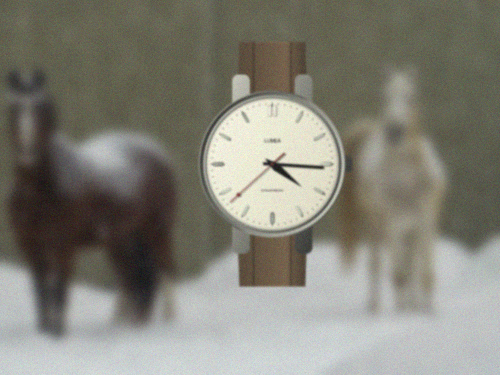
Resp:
**4:15:38**
